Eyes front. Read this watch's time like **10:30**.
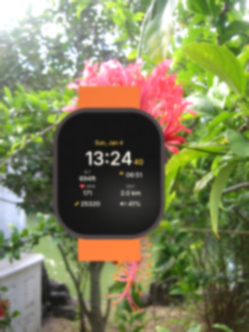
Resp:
**13:24**
